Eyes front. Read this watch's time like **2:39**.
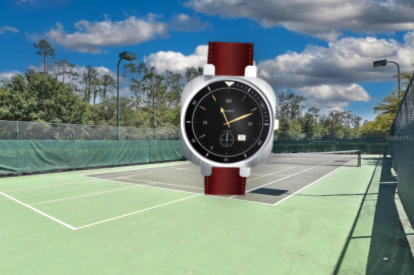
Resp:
**11:11**
